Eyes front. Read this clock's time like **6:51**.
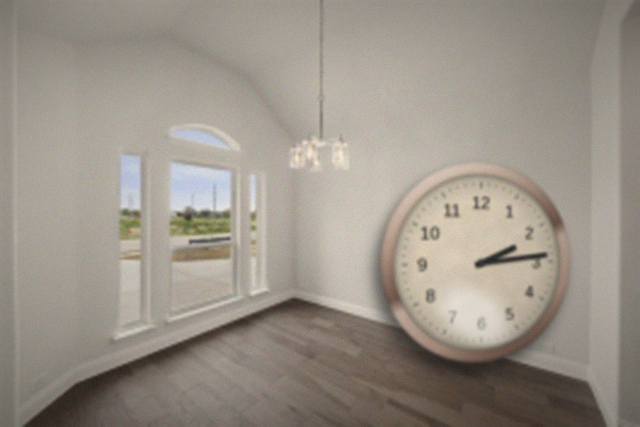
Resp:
**2:14**
